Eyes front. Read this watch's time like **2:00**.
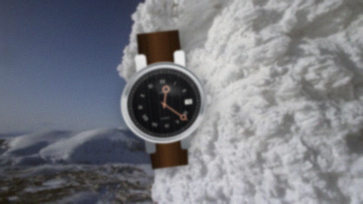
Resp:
**12:22**
